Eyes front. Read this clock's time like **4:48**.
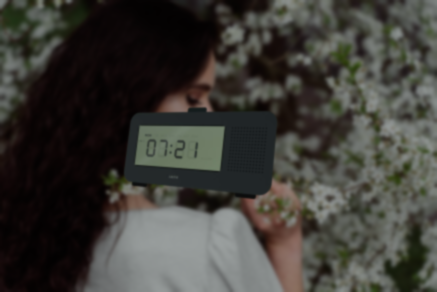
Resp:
**7:21**
